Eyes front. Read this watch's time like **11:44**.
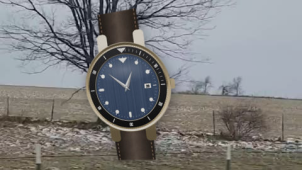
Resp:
**12:52**
